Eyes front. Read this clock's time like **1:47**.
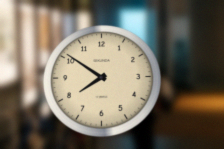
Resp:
**7:51**
